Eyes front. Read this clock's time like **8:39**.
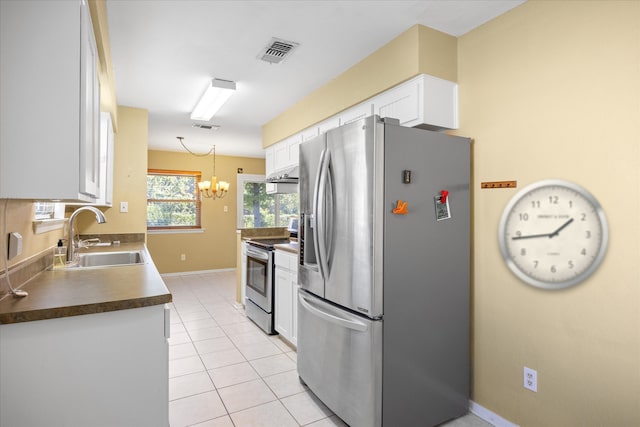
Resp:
**1:44**
